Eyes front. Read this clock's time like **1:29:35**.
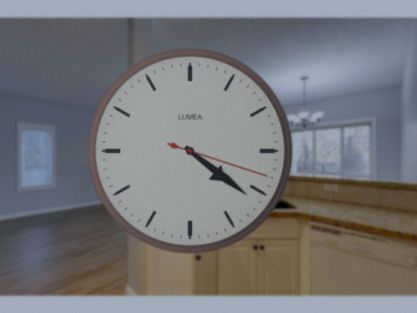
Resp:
**4:21:18**
